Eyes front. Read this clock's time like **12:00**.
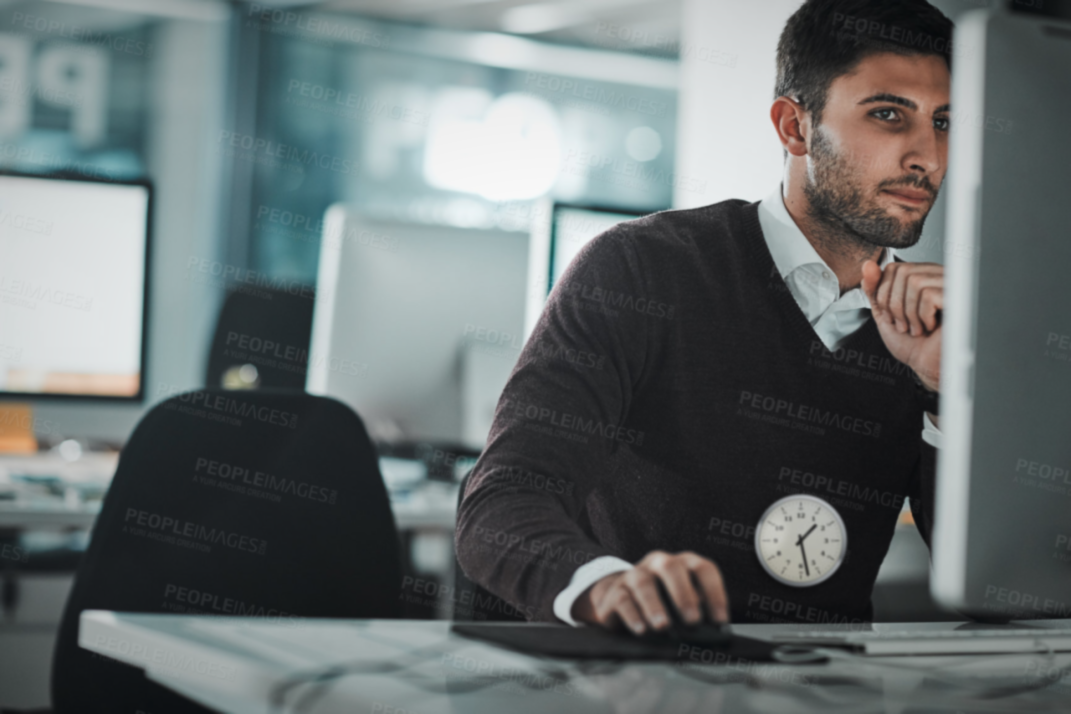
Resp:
**1:28**
